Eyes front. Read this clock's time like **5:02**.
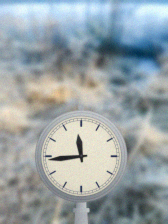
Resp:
**11:44**
